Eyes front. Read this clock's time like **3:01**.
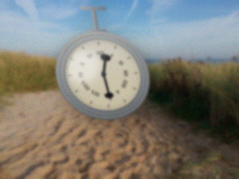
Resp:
**12:29**
